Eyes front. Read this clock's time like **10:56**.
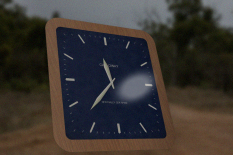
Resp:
**11:37**
